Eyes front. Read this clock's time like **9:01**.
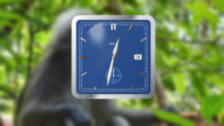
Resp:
**12:32**
